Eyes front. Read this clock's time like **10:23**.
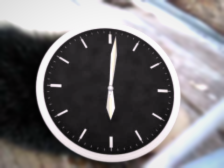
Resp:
**6:01**
